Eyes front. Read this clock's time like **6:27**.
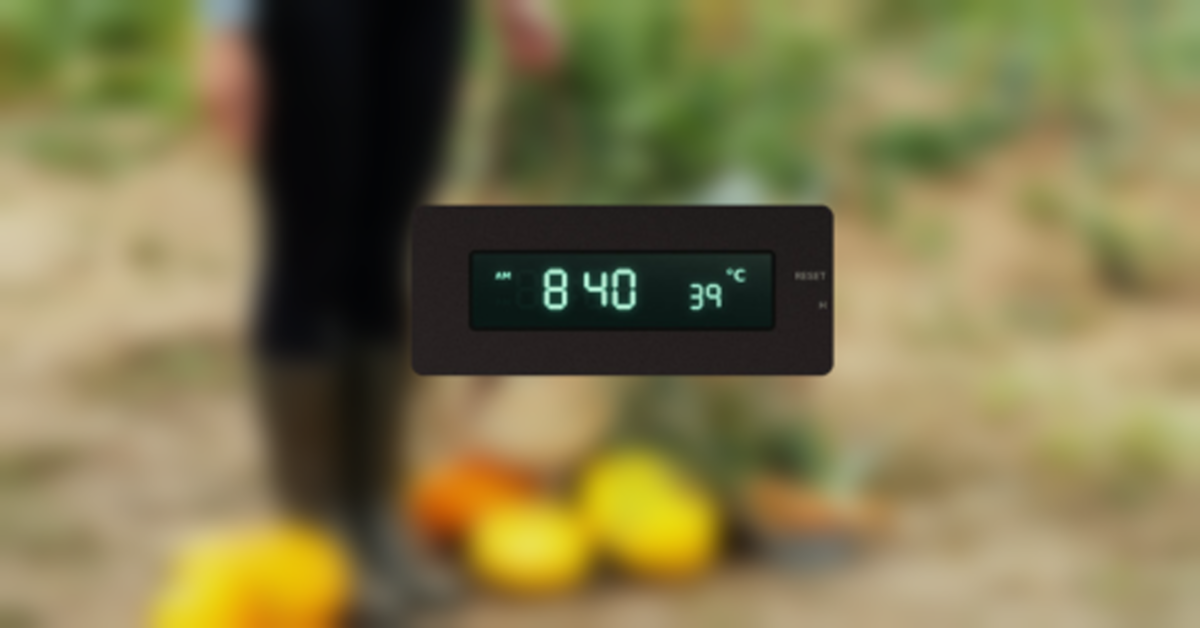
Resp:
**8:40**
